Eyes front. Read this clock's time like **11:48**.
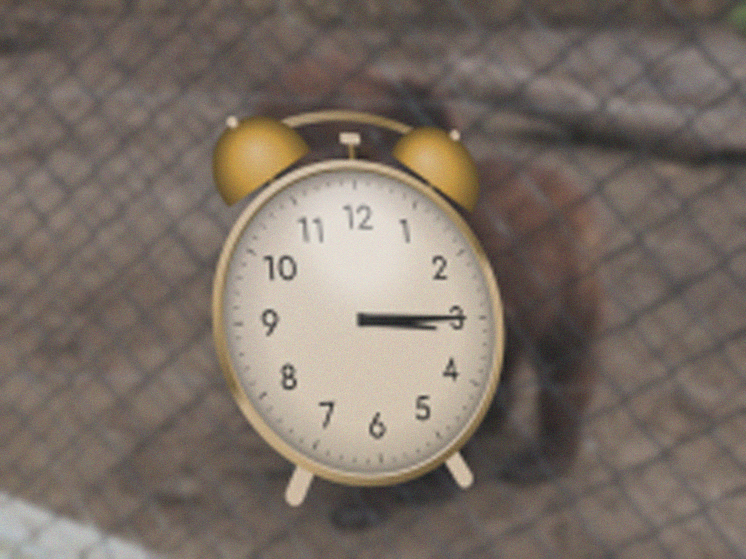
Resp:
**3:15**
